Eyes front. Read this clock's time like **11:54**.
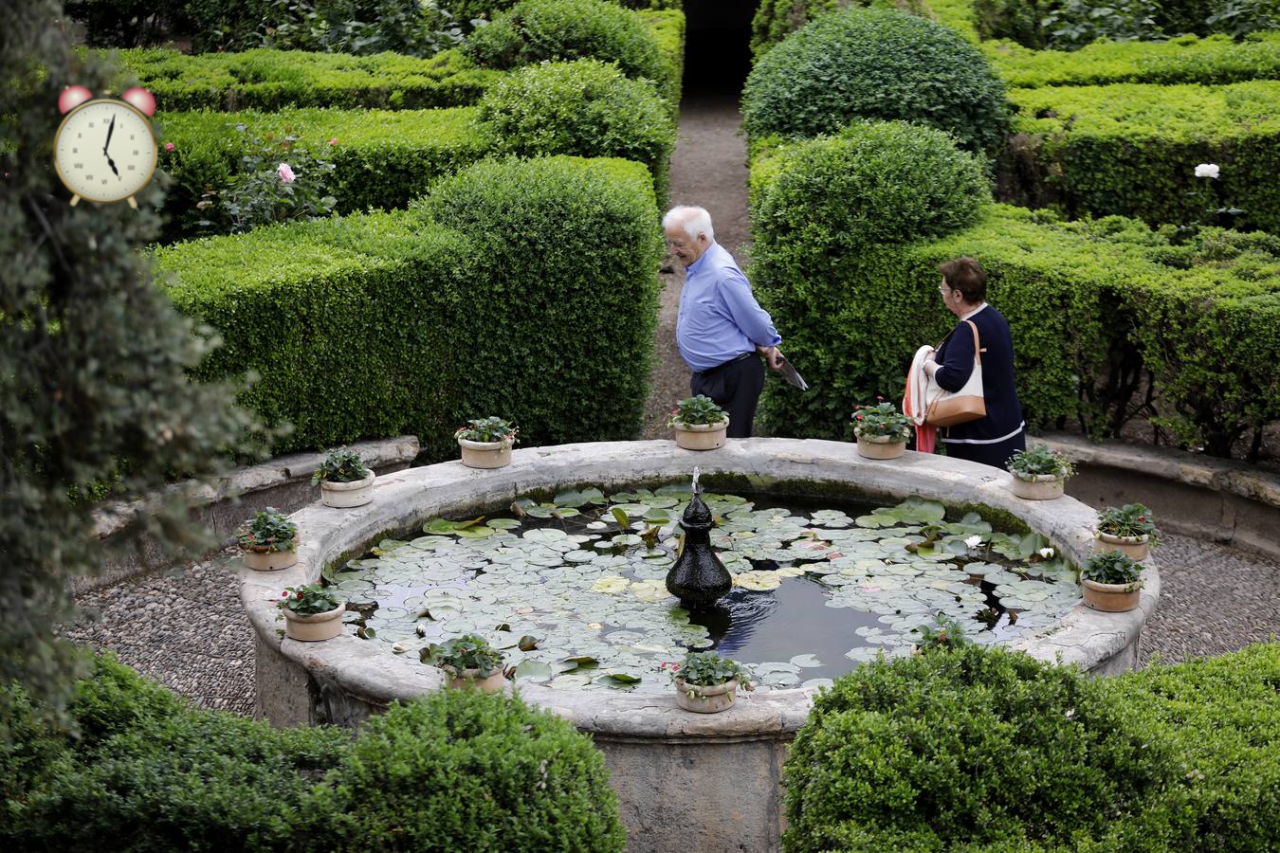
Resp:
**5:02**
